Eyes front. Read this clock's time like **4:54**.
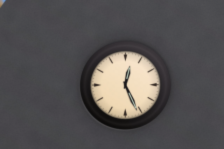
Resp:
**12:26**
